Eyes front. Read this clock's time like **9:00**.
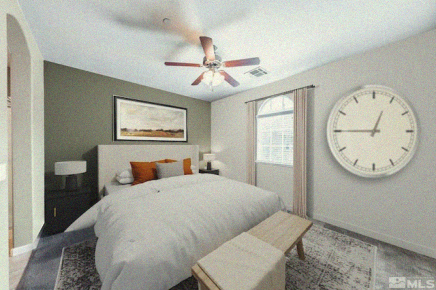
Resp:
**12:45**
